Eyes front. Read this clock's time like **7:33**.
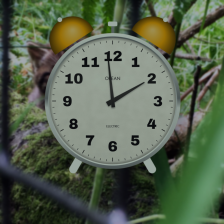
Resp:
**1:59**
